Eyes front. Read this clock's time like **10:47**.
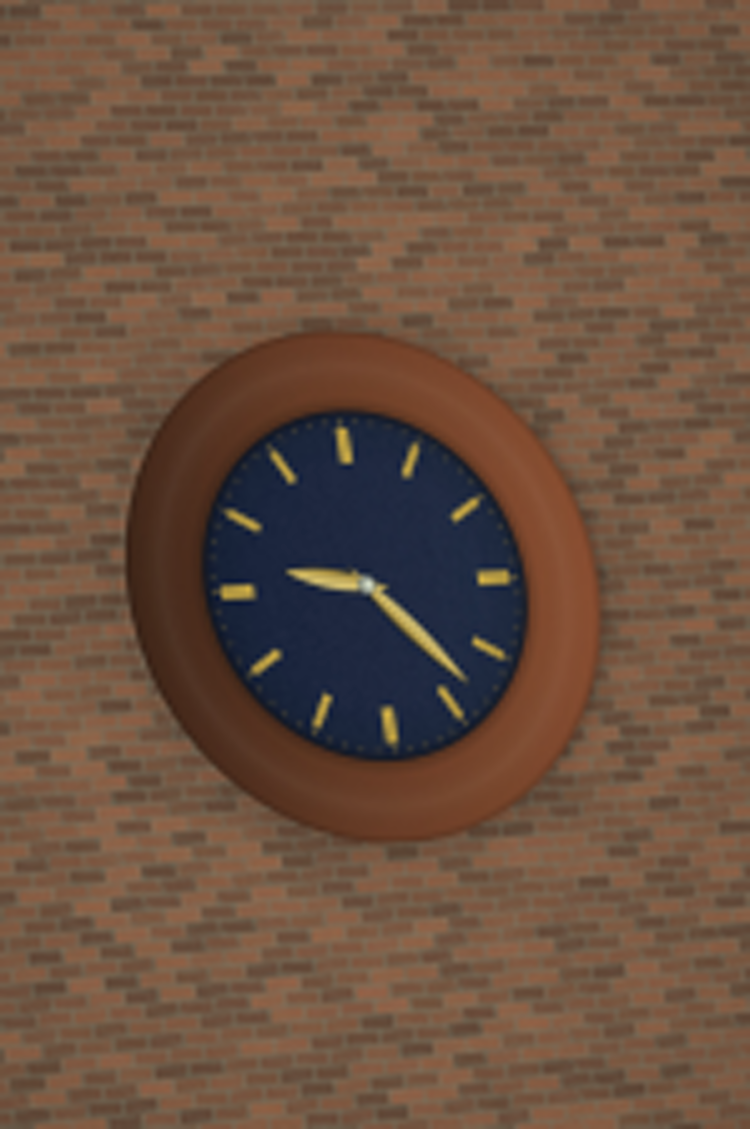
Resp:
**9:23**
